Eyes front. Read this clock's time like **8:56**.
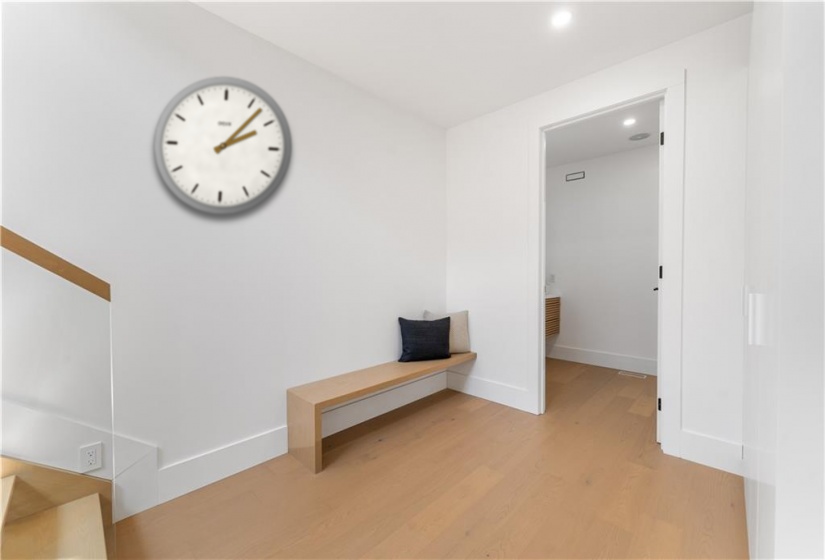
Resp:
**2:07**
